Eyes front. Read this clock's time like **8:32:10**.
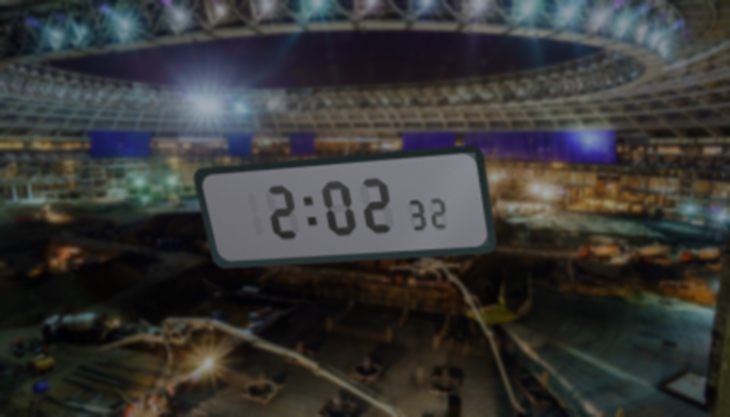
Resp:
**2:02:32**
